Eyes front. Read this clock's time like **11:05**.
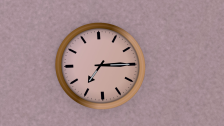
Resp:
**7:15**
